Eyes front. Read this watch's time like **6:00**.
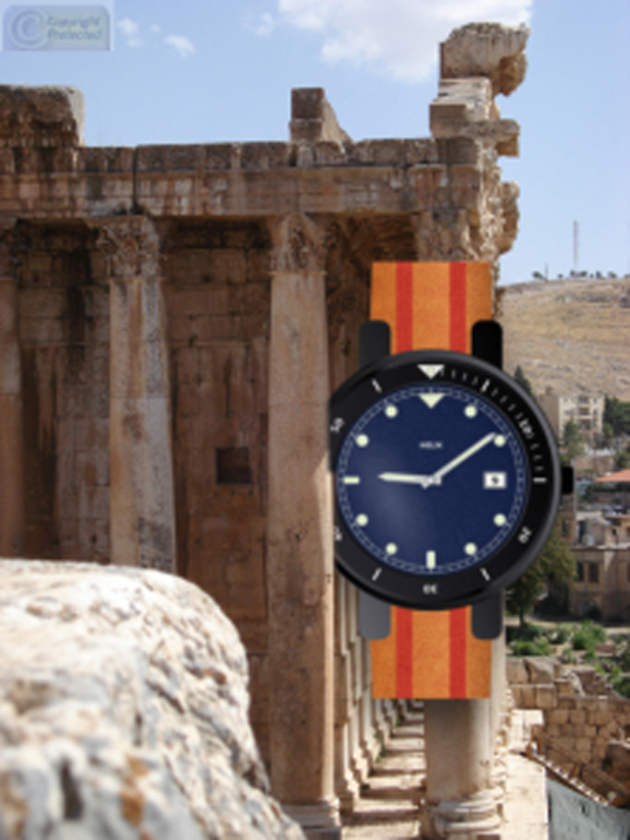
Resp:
**9:09**
